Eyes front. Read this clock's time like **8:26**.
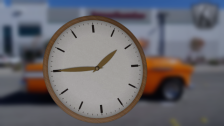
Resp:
**1:45**
